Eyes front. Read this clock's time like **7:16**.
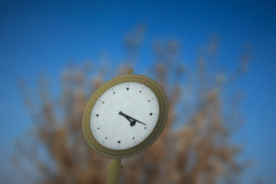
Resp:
**4:19**
